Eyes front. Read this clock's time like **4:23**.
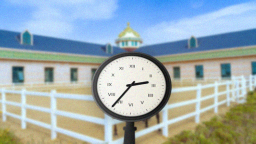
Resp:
**2:36**
